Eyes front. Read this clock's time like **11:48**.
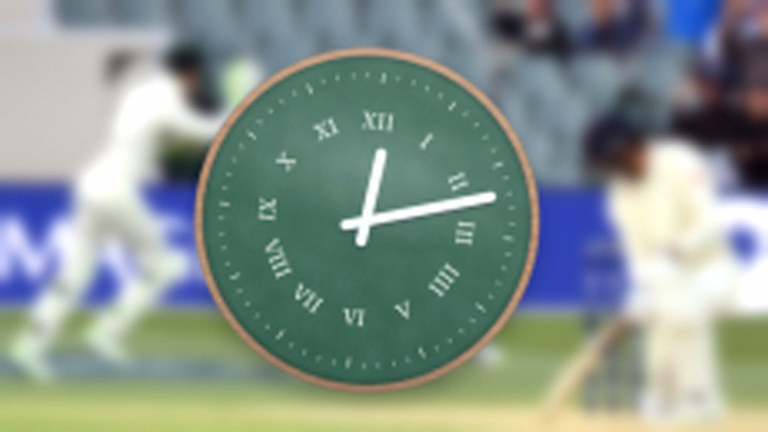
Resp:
**12:12**
